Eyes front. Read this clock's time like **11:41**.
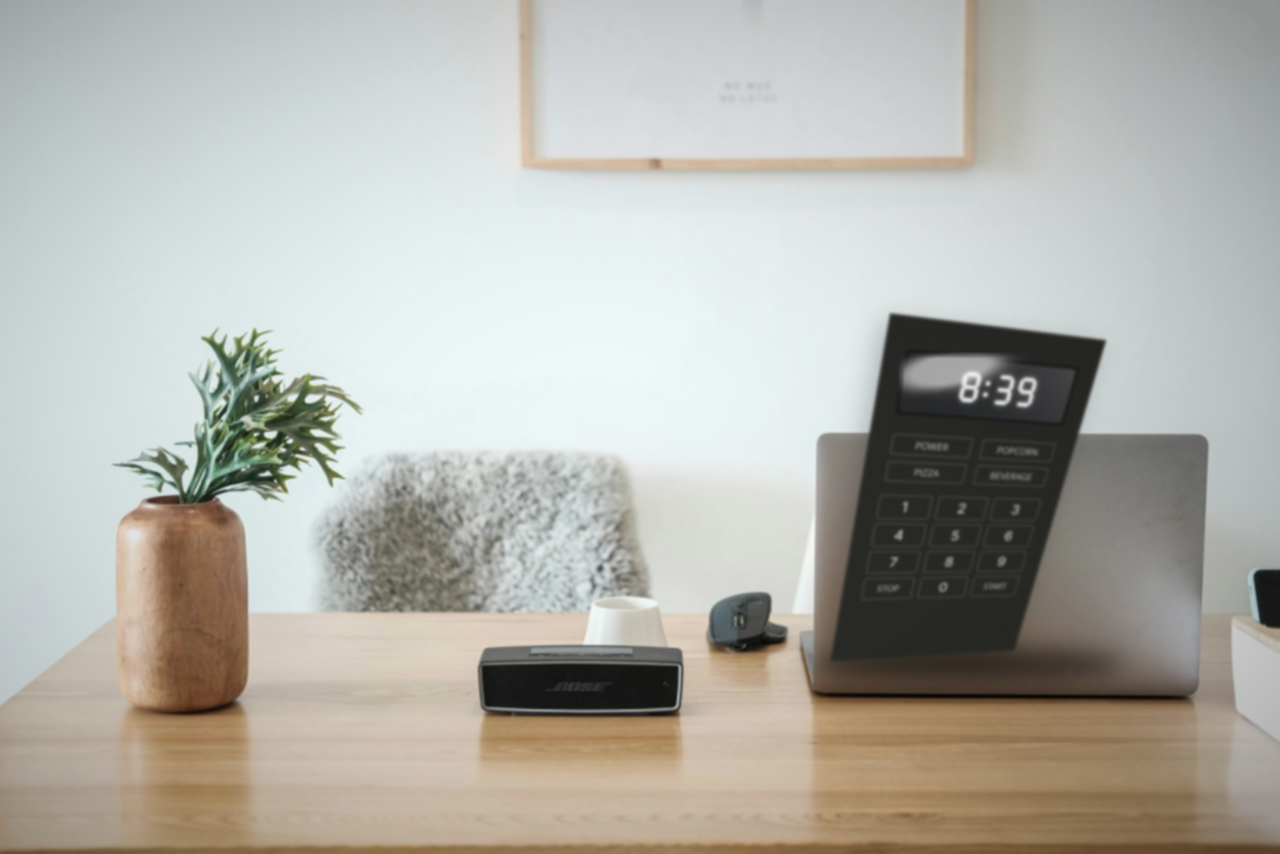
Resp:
**8:39**
